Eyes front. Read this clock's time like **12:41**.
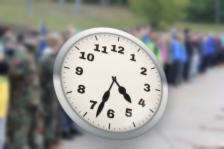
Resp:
**4:33**
